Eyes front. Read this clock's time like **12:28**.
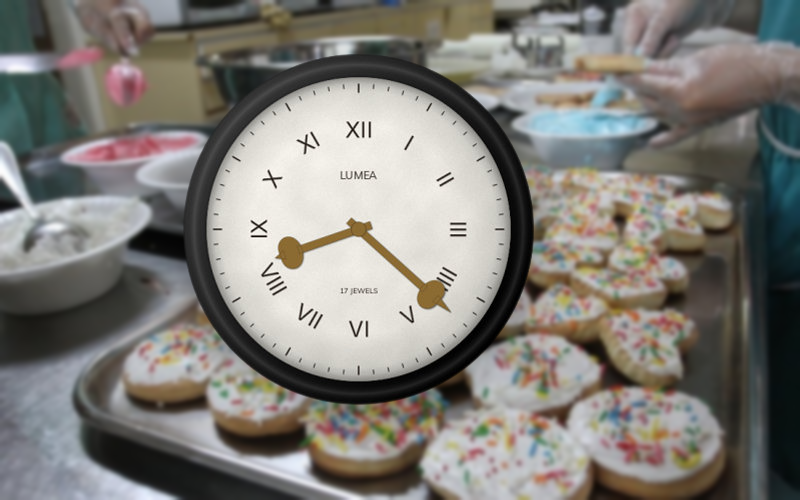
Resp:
**8:22**
